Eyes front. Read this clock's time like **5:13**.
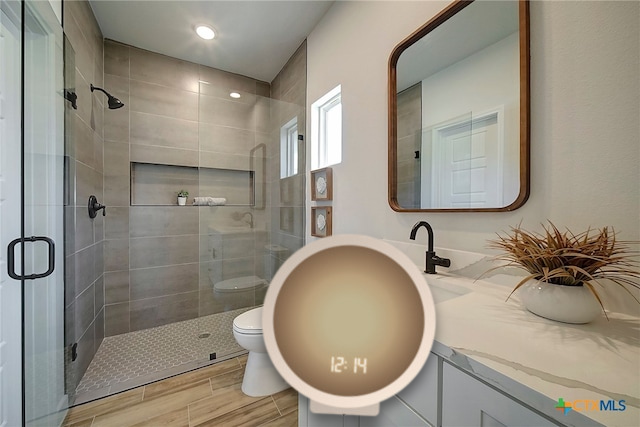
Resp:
**12:14**
